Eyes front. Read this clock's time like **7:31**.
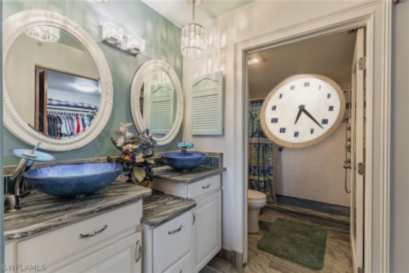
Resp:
**6:22**
